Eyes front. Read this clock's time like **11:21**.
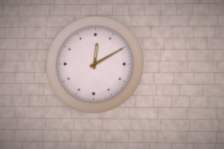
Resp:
**12:10**
